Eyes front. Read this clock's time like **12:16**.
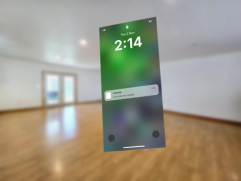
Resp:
**2:14**
